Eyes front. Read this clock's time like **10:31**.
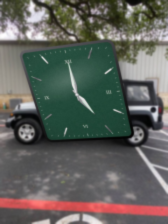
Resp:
**5:00**
